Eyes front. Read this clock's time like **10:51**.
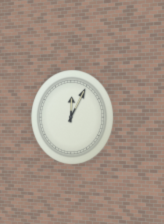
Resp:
**12:05**
